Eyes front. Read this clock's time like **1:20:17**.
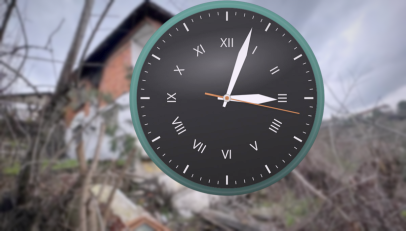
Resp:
**3:03:17**
